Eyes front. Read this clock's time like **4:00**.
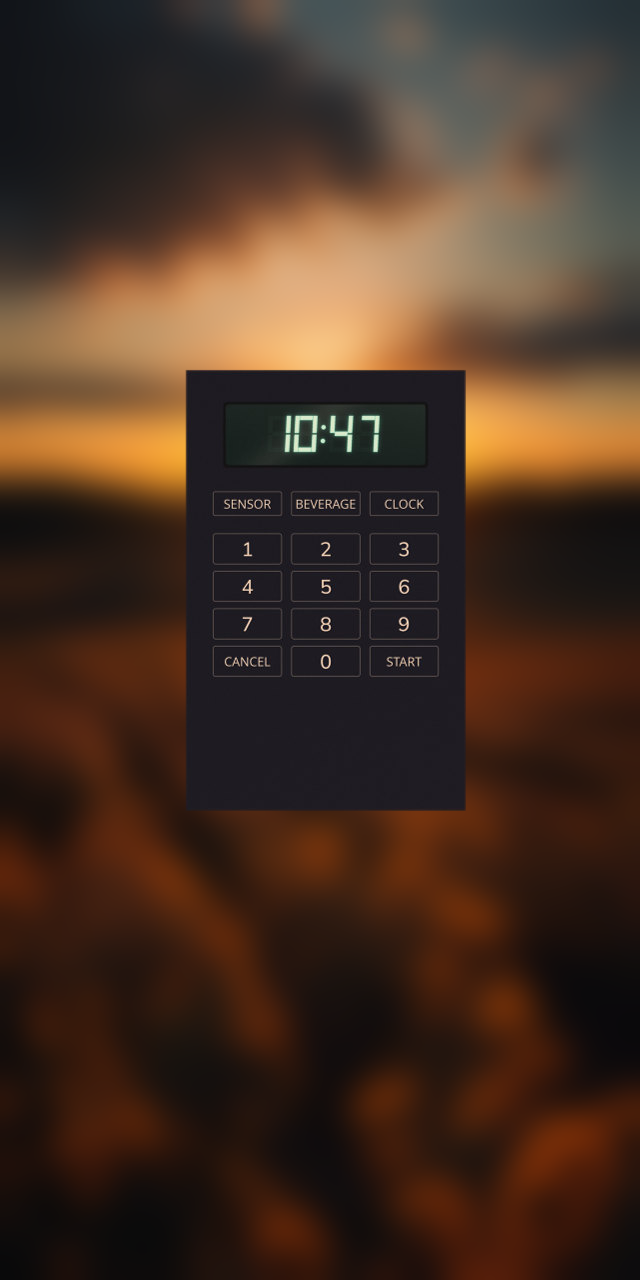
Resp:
**10:47**
